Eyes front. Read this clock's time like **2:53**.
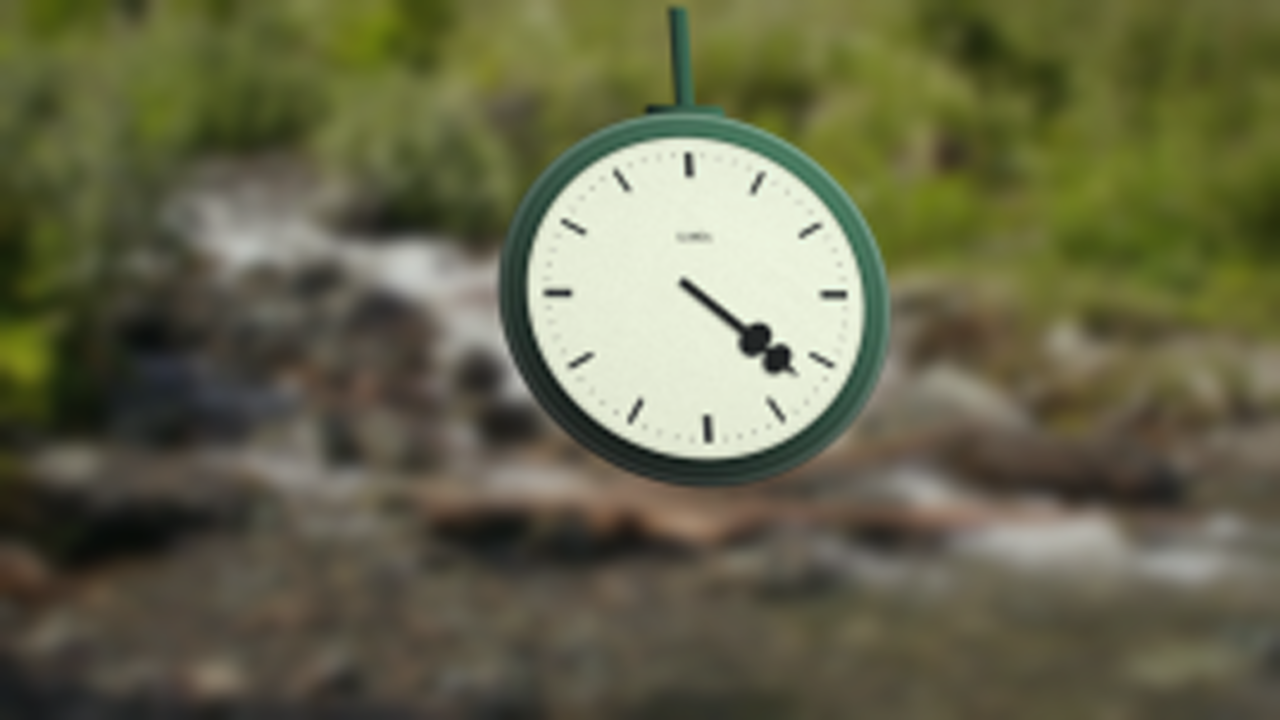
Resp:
**4:22**
